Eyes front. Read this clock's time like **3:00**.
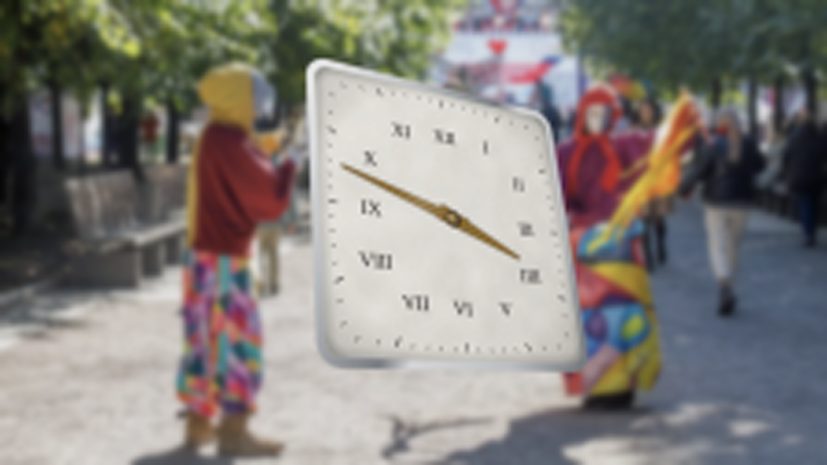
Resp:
**3:48**
